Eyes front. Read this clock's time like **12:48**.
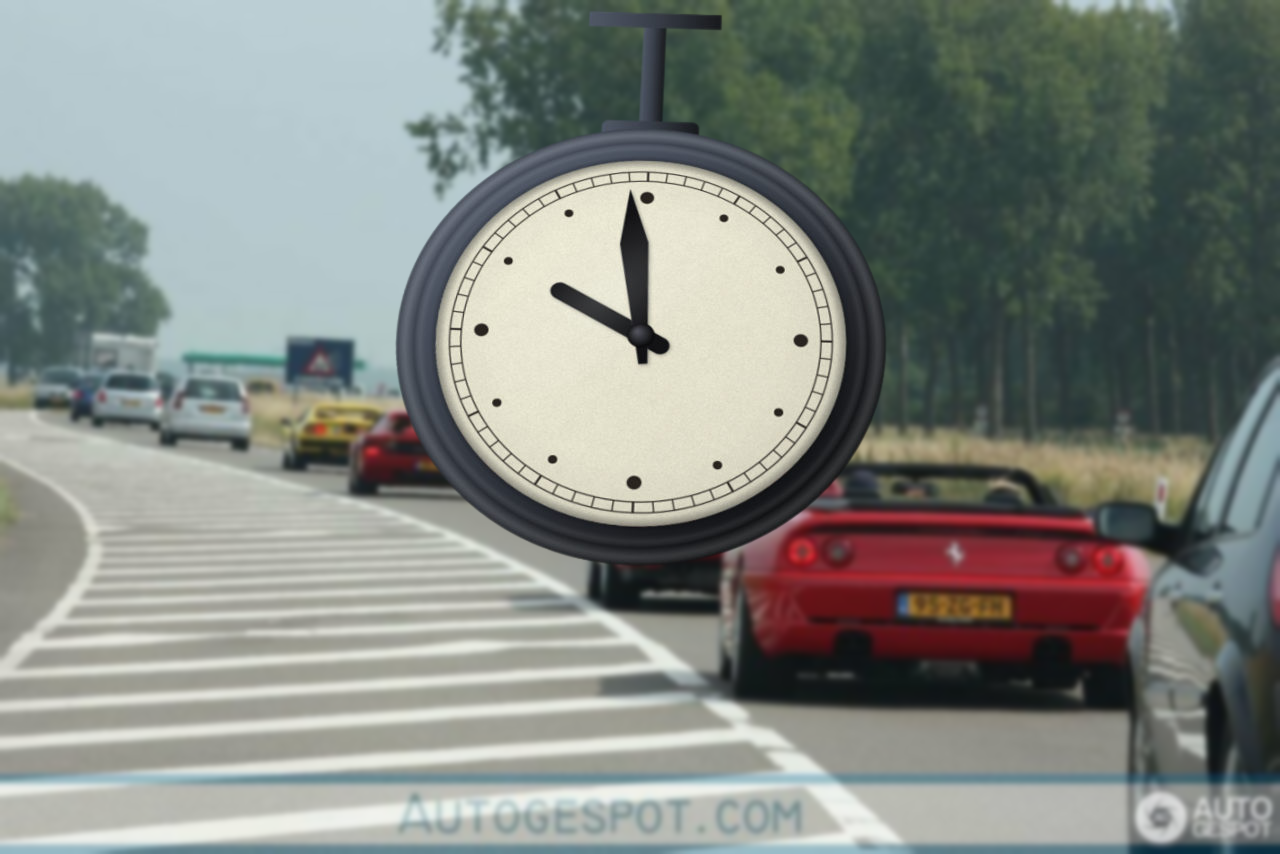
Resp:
**9:59**
